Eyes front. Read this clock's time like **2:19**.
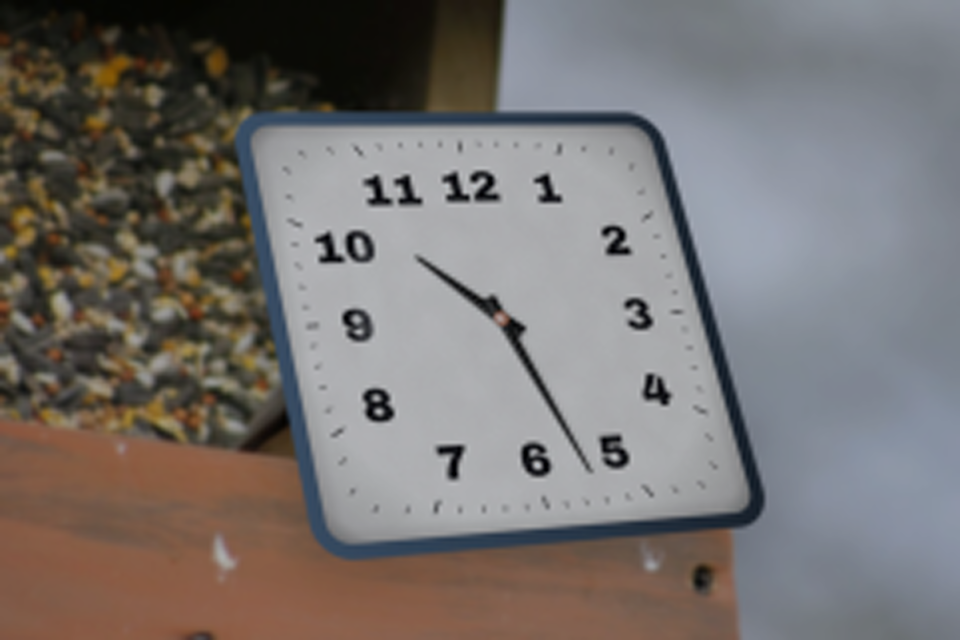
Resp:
**10:27**
